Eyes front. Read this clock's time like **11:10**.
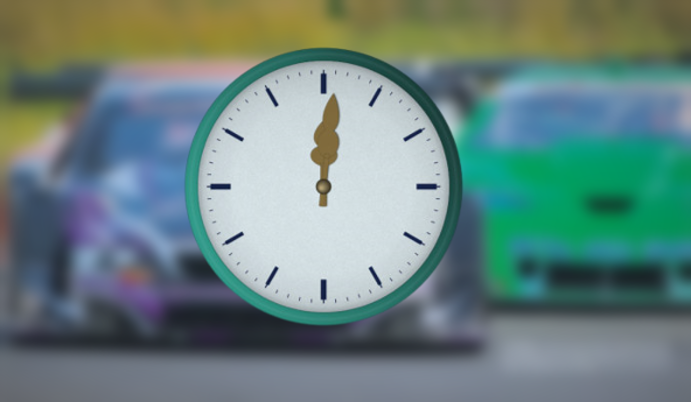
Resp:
**12:01**
